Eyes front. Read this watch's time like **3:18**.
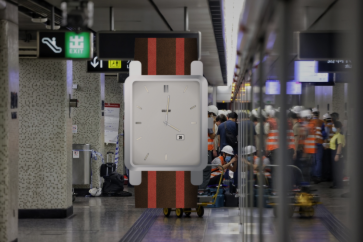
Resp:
**4:01**
